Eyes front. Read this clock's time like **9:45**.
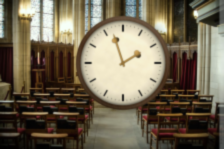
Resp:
**1:57**
